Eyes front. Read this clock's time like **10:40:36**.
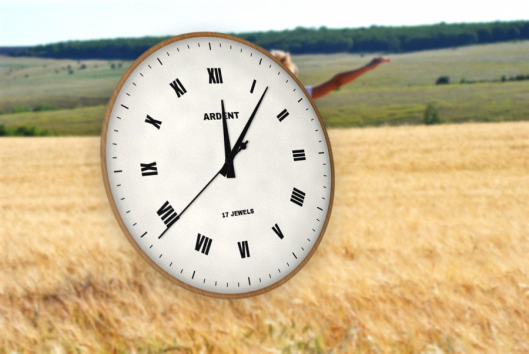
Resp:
**12:06:39**
